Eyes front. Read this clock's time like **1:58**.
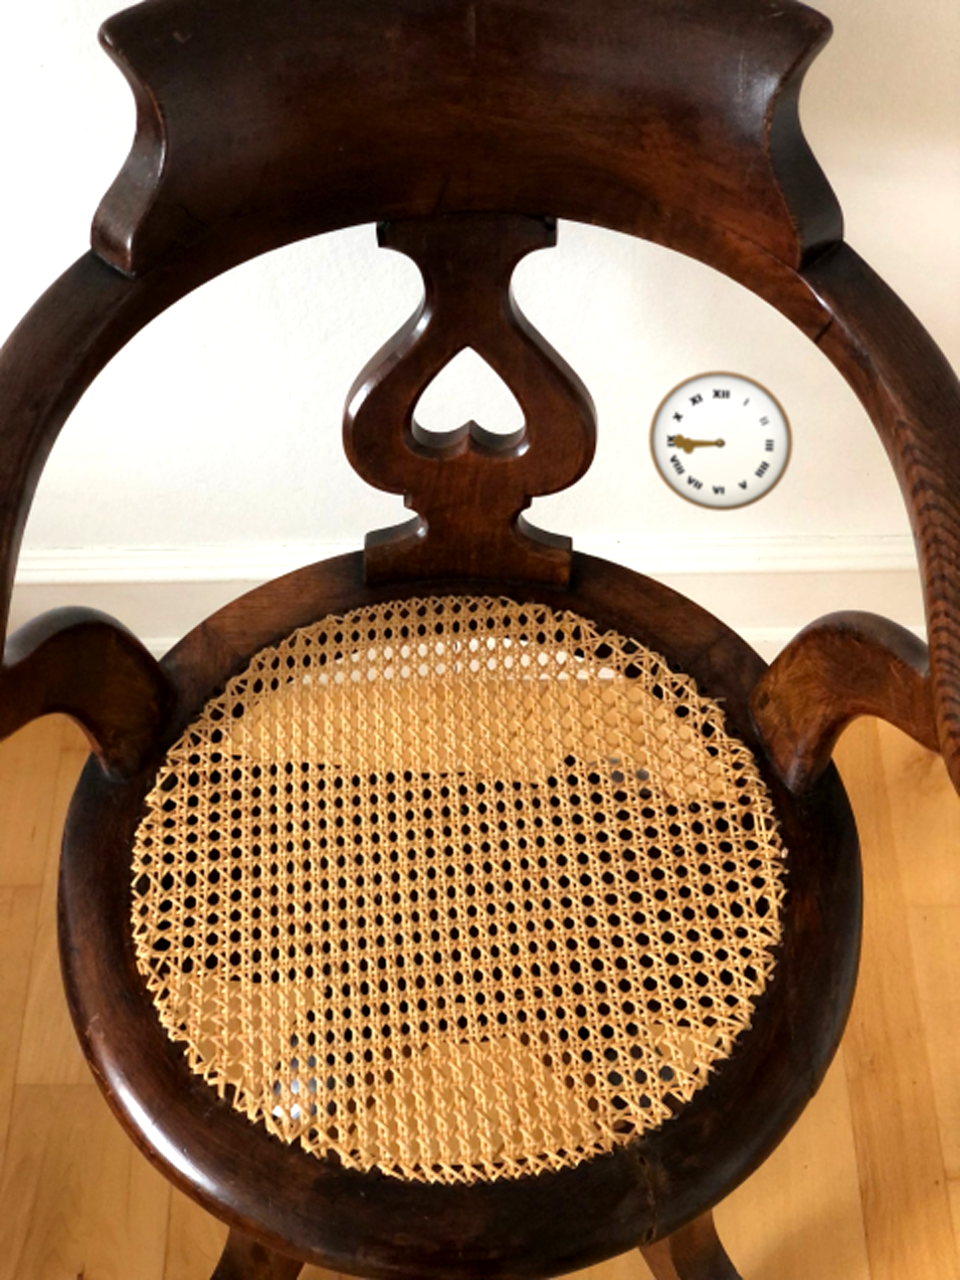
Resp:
**8:45**
